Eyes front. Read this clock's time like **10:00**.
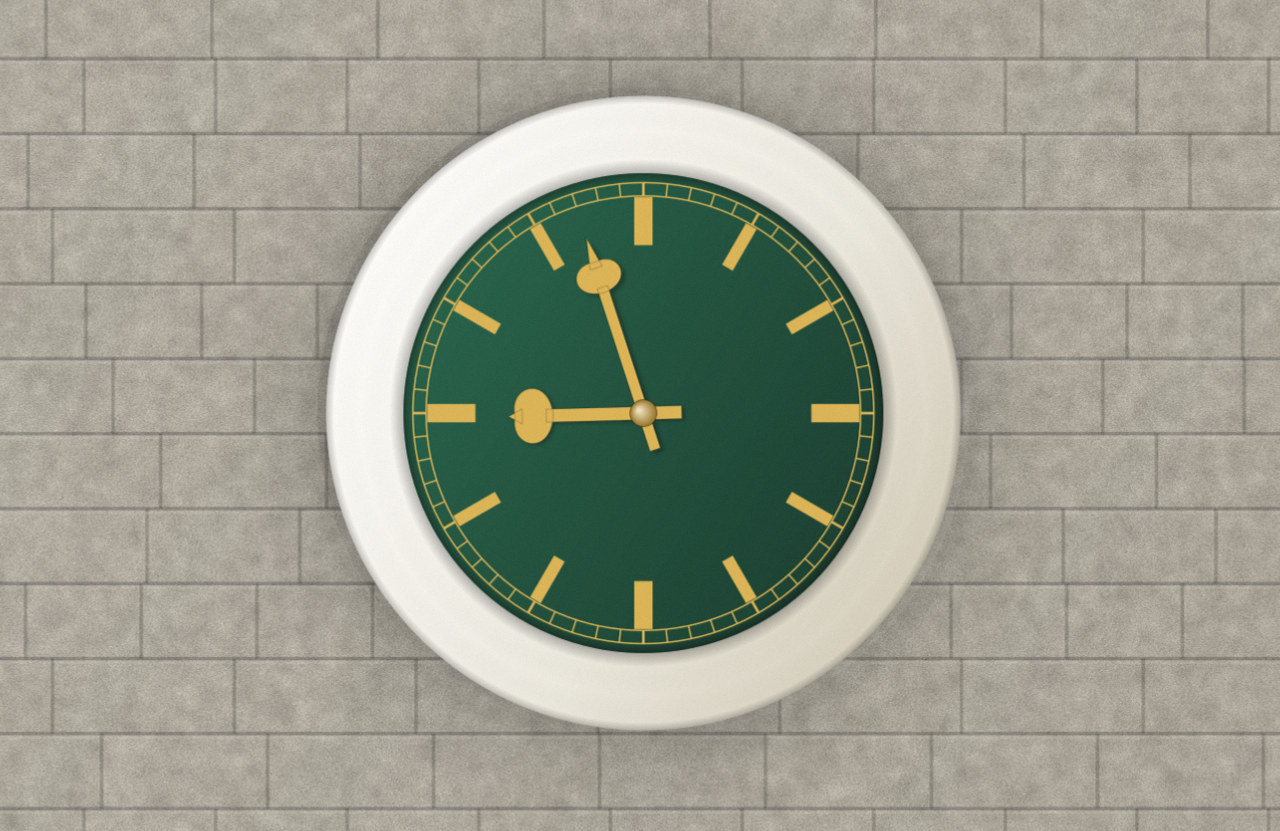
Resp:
**8:57**
